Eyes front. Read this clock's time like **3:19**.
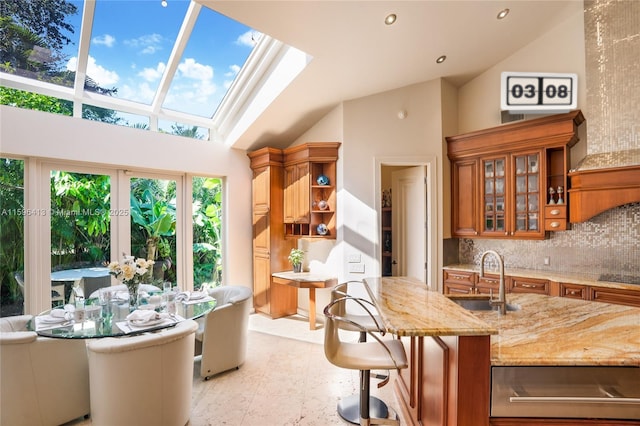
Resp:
**3:08**
